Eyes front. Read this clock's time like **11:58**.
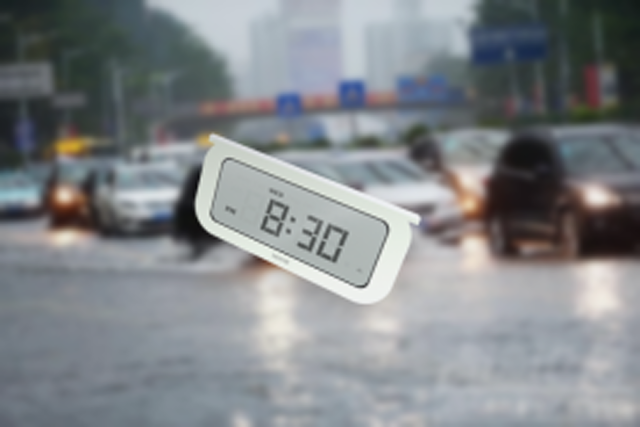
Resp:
**8:30**
